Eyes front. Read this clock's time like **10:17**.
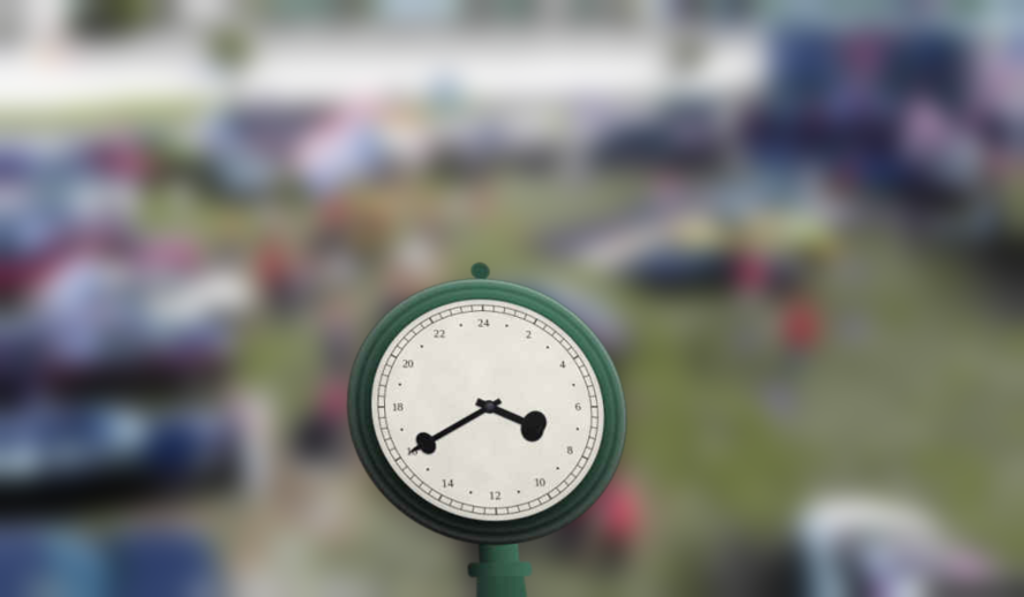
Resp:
**7:40**
